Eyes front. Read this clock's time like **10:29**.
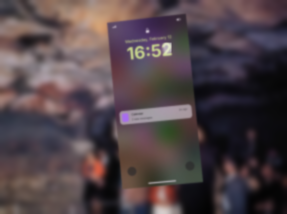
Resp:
**16:52**
